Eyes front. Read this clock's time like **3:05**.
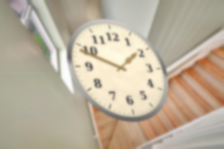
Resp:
**1:49**
